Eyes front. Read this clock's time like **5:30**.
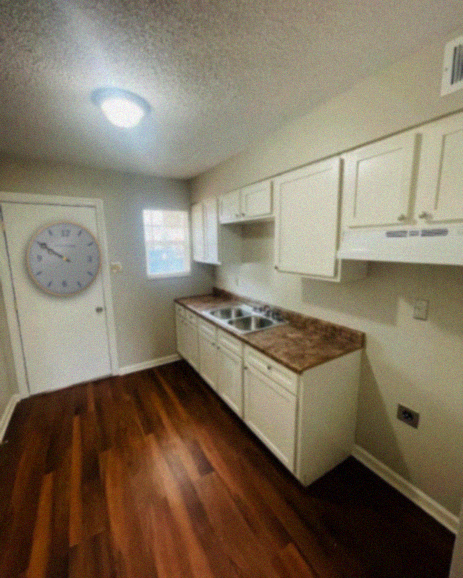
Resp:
**9:50**
